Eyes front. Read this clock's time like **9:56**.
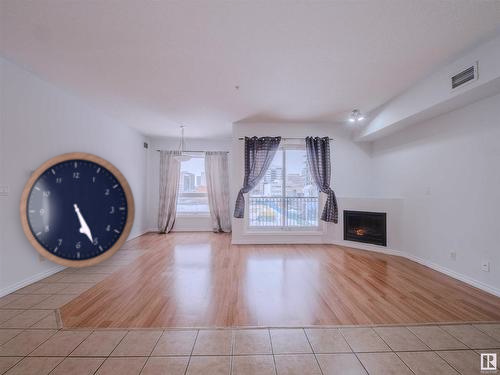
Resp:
**5:26**
